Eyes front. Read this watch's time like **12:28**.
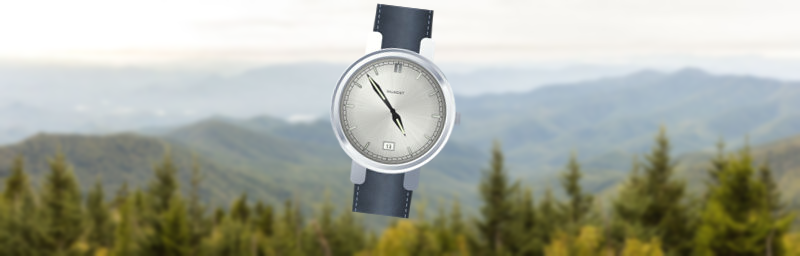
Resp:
**4:53**
